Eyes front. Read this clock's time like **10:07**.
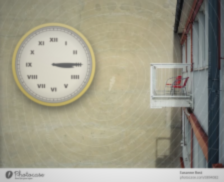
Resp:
**3:15**
